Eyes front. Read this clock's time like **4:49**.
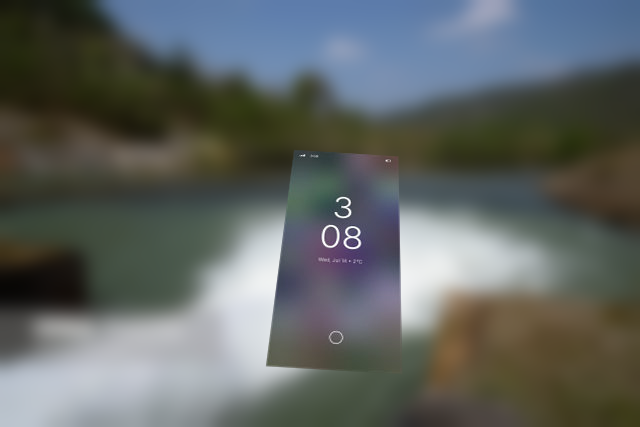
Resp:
**3:08**
